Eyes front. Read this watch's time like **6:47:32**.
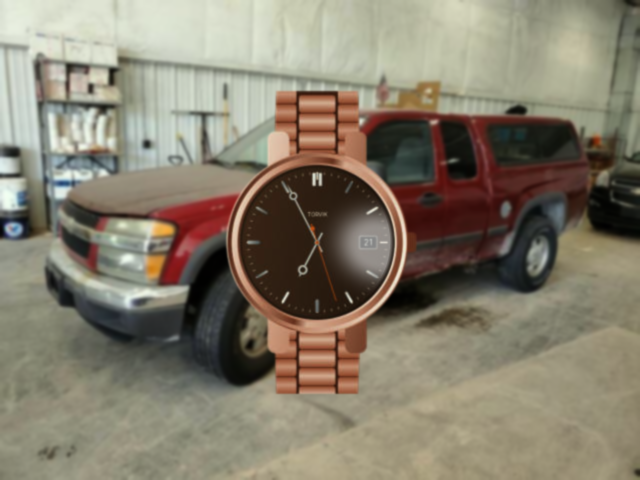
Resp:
**6:55:27**
